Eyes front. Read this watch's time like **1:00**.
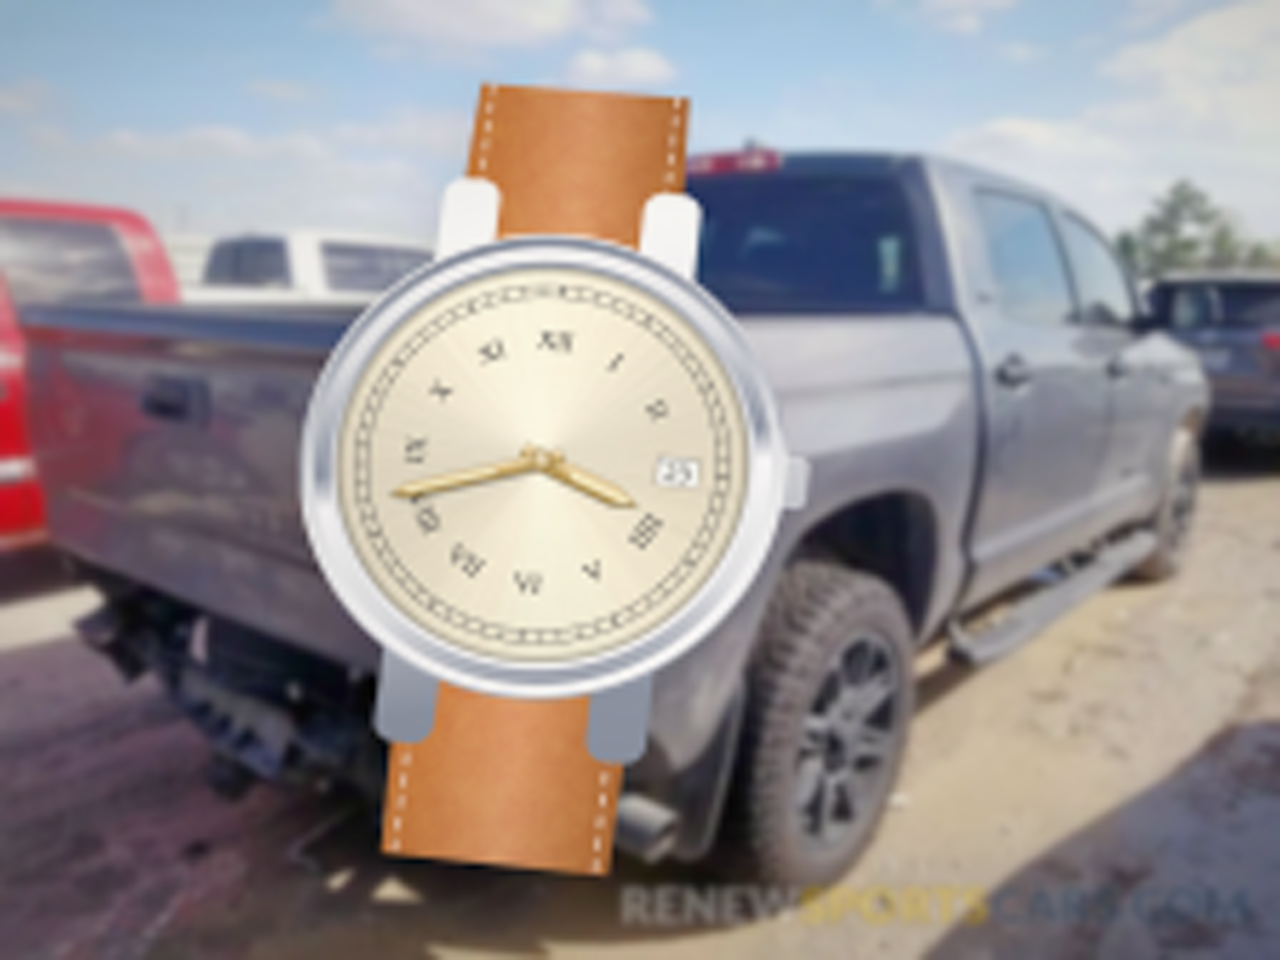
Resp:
**3:42**
